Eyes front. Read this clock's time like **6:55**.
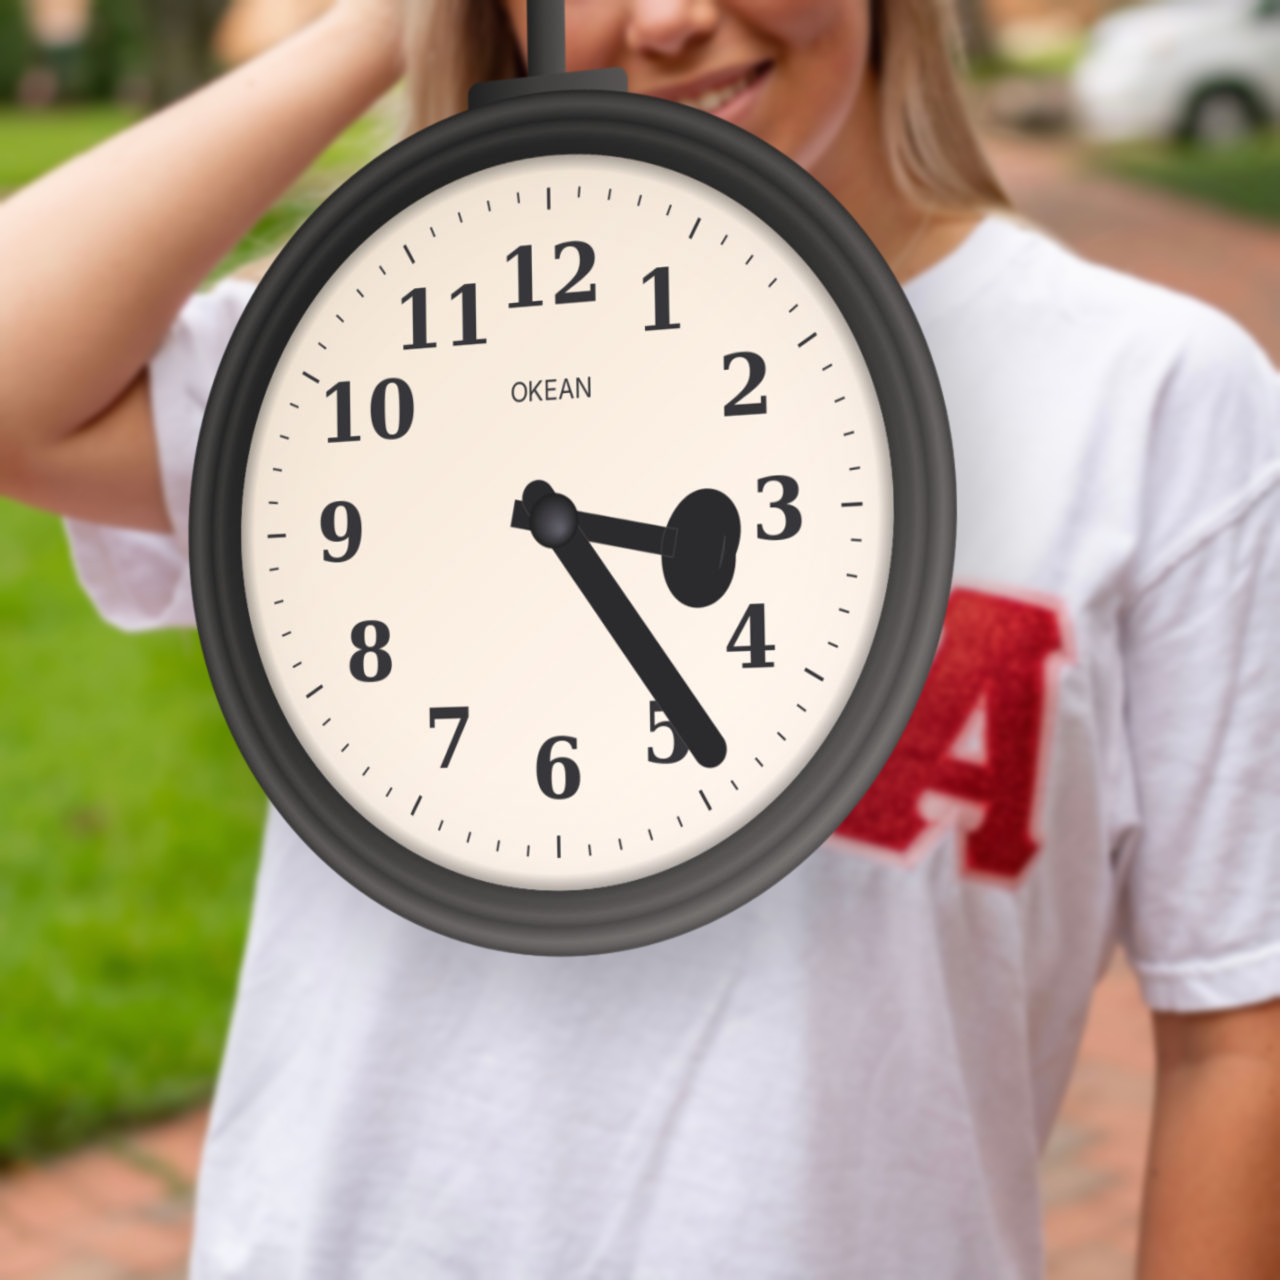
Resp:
**3:24**
